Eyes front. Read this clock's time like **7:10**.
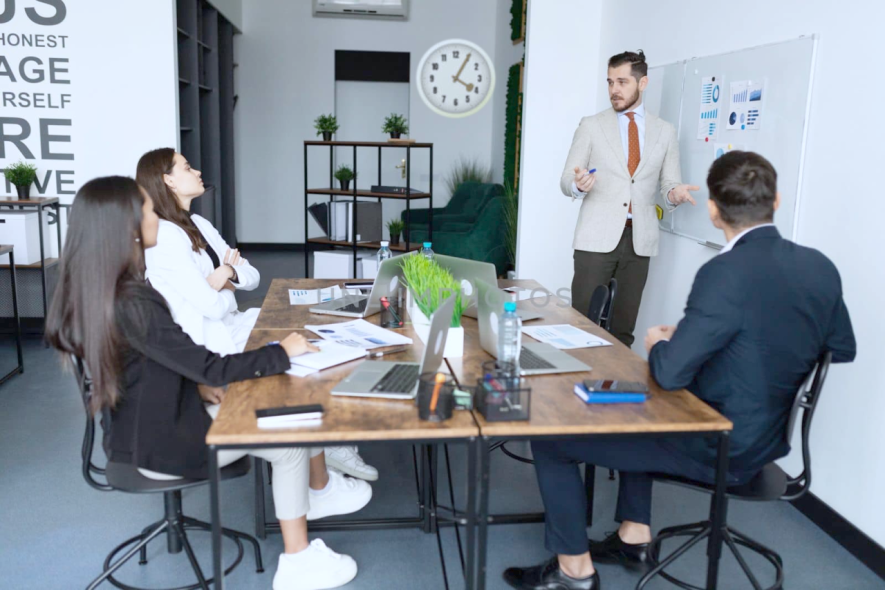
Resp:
**4:05**
